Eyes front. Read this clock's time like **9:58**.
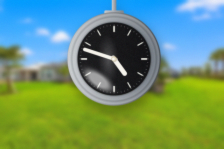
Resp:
**4:48**
